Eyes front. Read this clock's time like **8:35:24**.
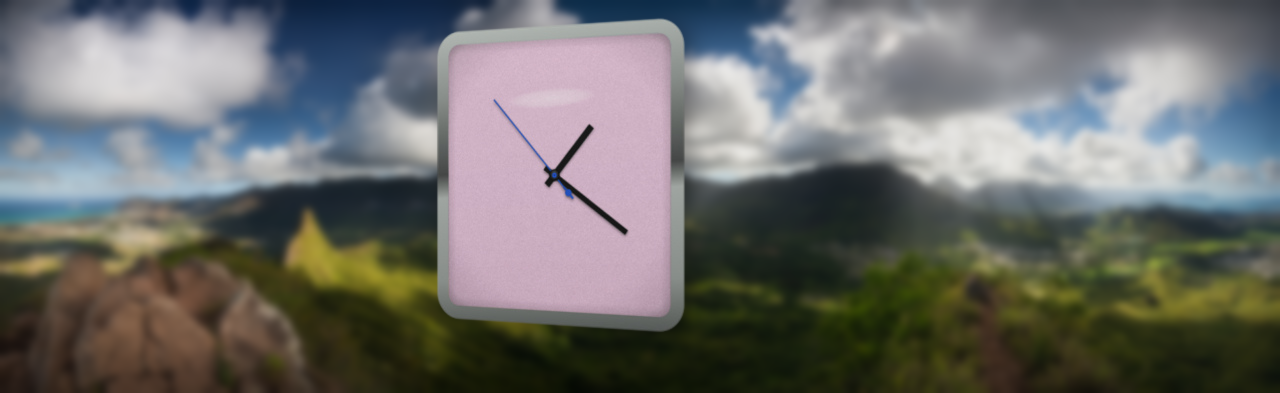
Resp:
**1:20:53**
